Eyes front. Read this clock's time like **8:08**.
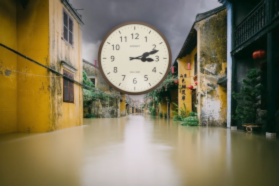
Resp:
**3:12**
